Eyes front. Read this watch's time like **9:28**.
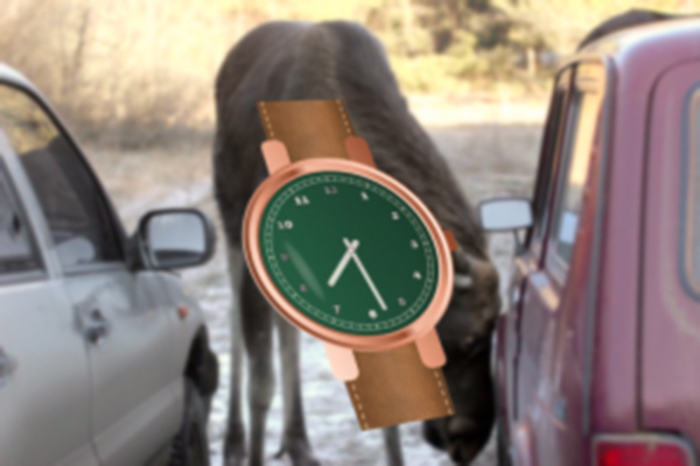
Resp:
**7:28**
